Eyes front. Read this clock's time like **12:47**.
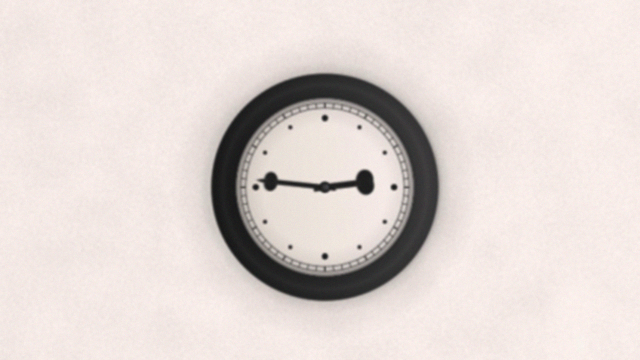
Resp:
**2:46**
